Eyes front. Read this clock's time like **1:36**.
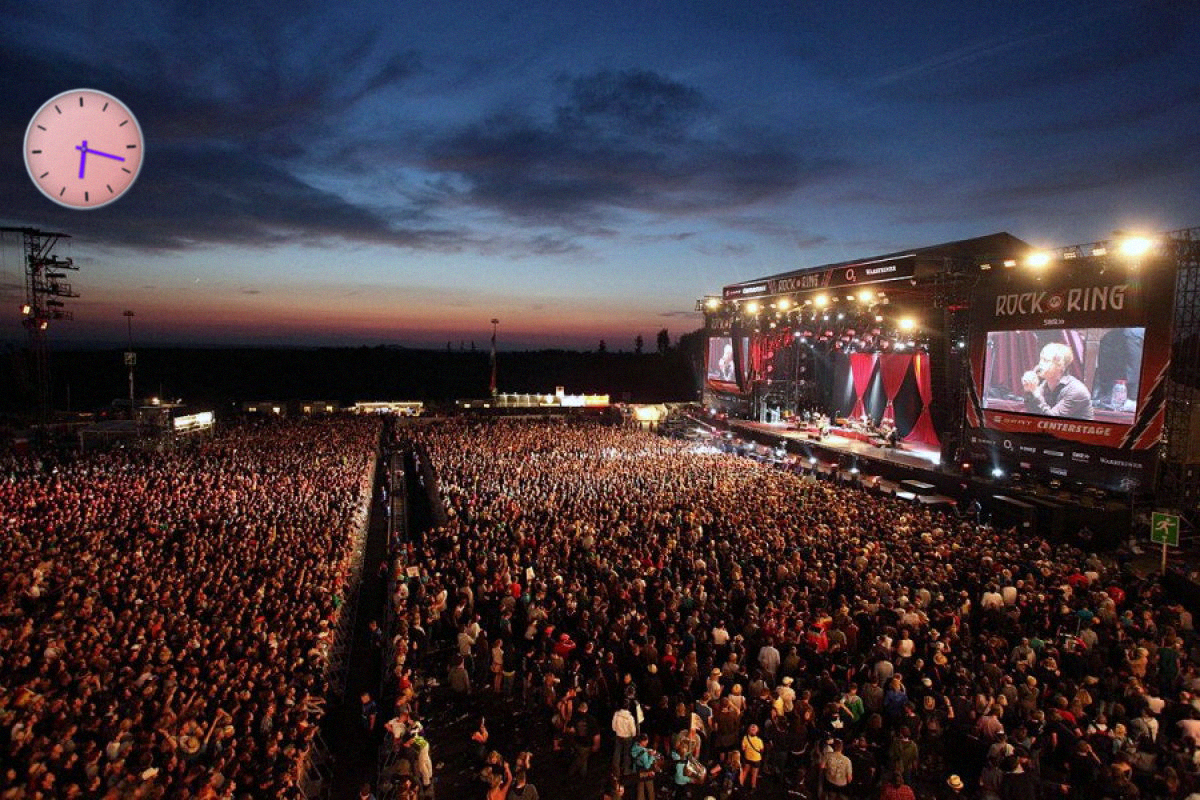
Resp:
**6:18**
